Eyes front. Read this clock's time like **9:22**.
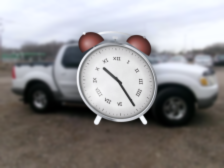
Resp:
**10:25**
